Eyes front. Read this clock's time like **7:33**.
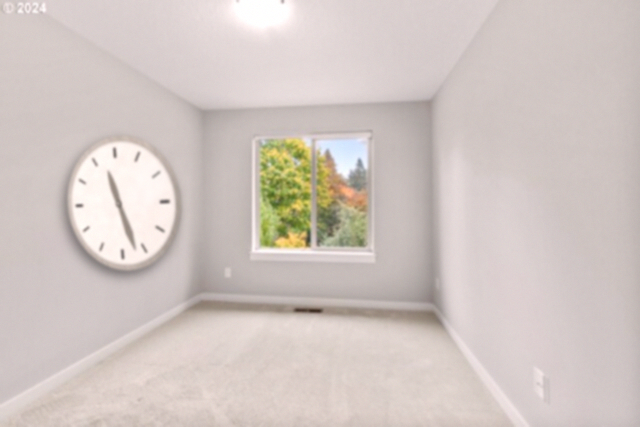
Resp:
**11:27**
